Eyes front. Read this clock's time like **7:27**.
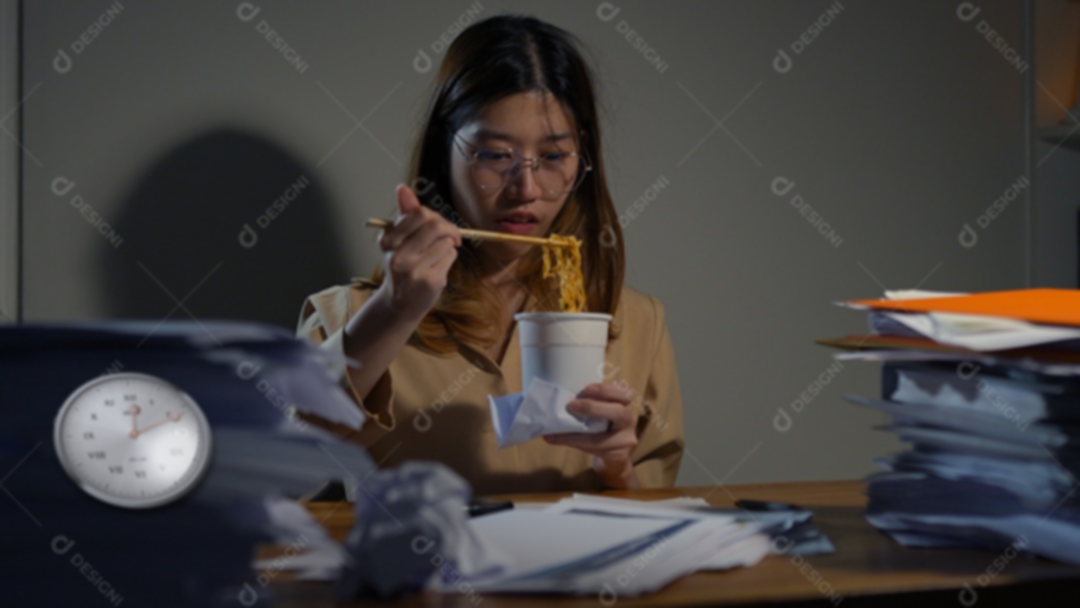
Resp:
**12:11**
